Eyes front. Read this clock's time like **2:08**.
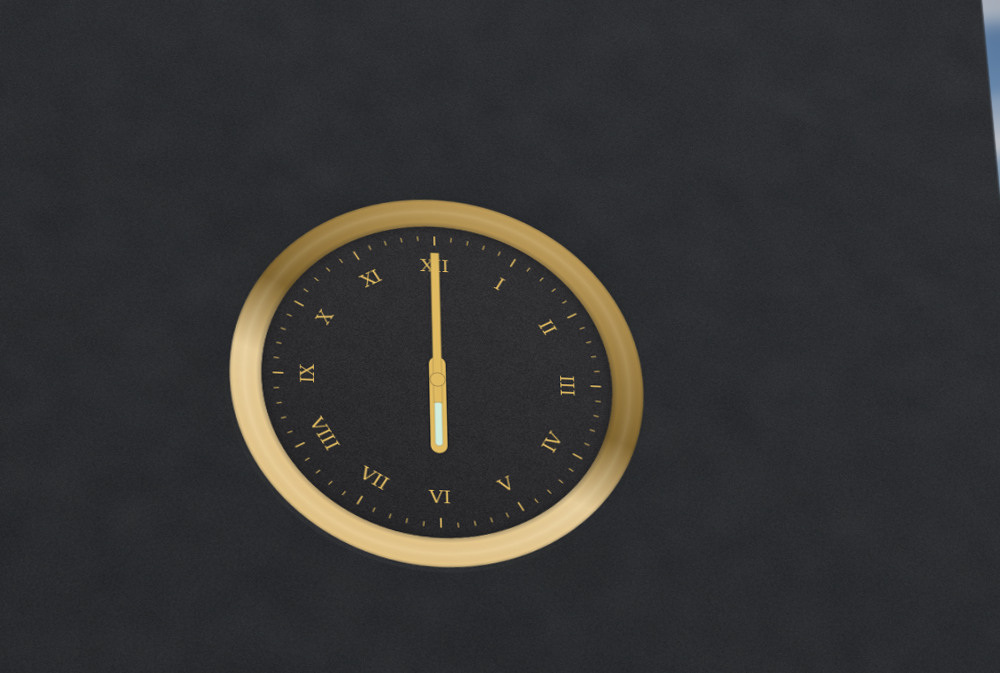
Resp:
**6:00**
